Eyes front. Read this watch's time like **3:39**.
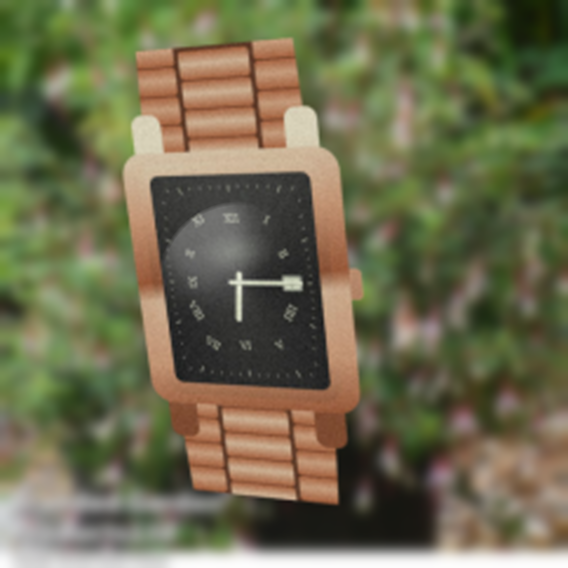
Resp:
**6:15**
